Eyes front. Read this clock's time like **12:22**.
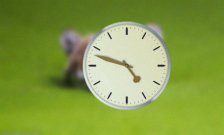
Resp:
**4:48**
